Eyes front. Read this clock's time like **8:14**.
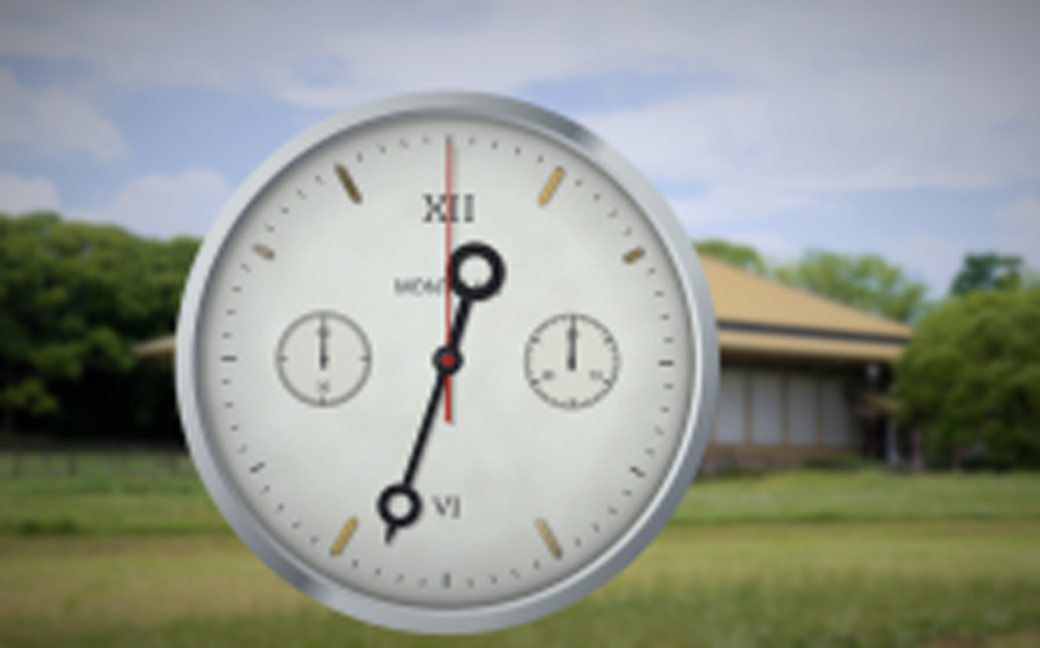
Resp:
**12:33**
